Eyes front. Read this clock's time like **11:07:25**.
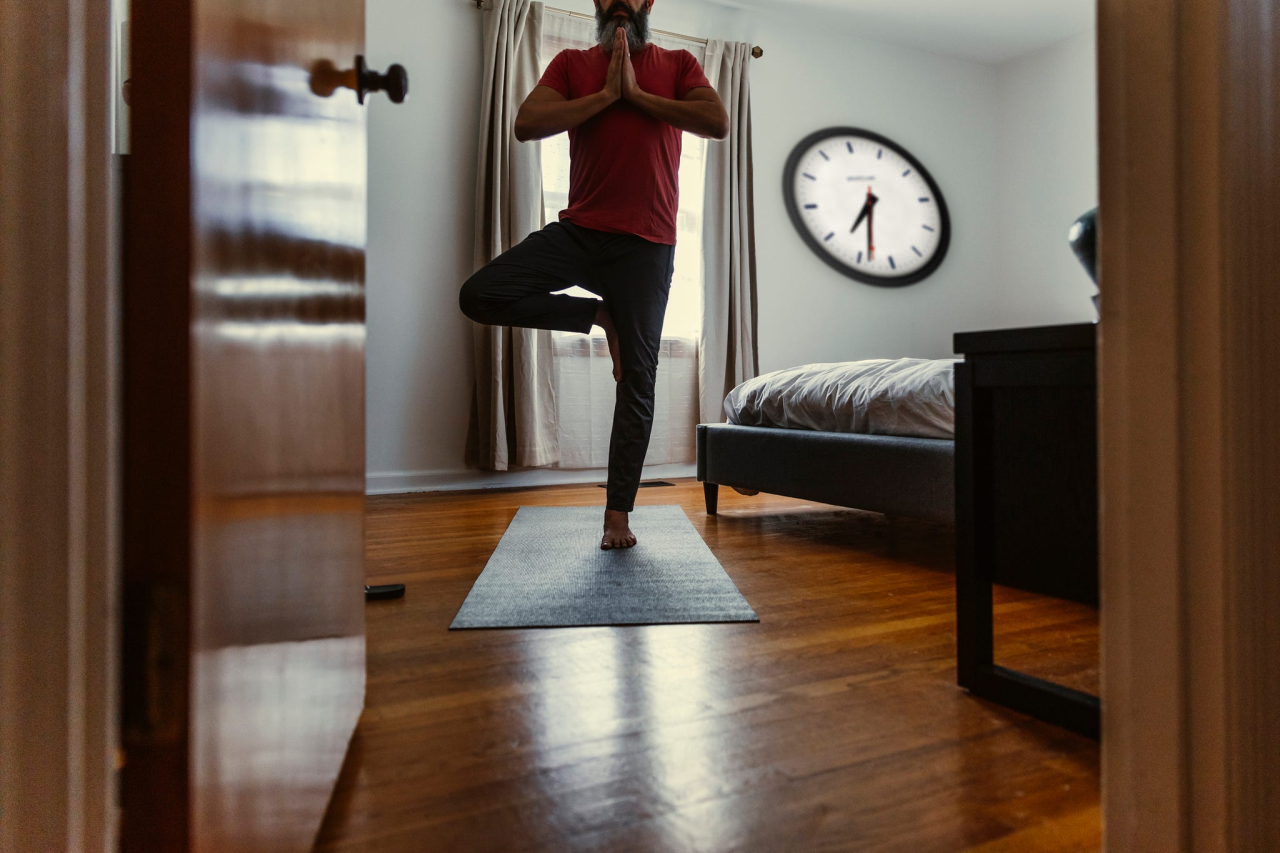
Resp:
**7:33:33**
